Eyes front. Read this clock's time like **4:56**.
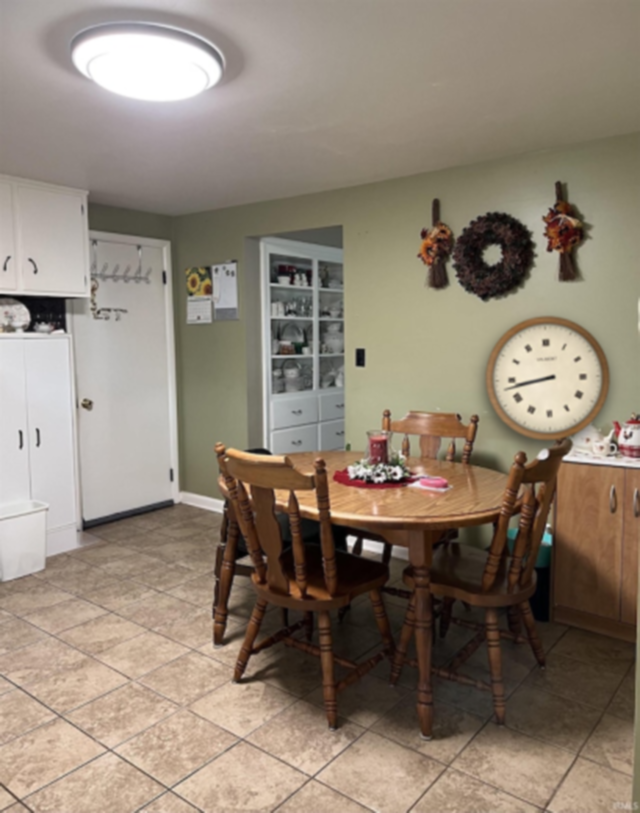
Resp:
**8:43**
